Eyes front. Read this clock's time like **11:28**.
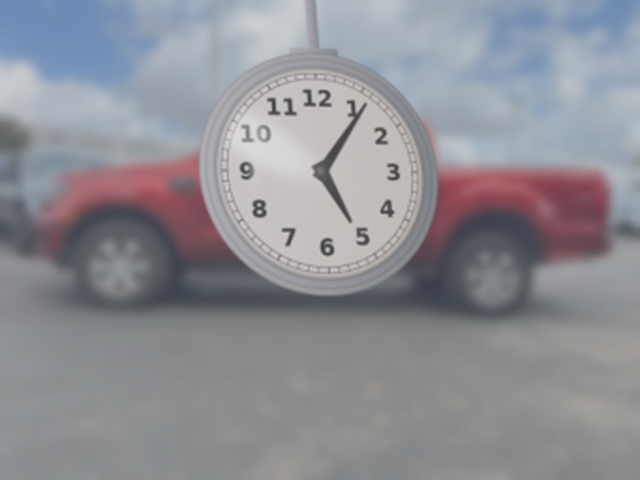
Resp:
**5:06**
